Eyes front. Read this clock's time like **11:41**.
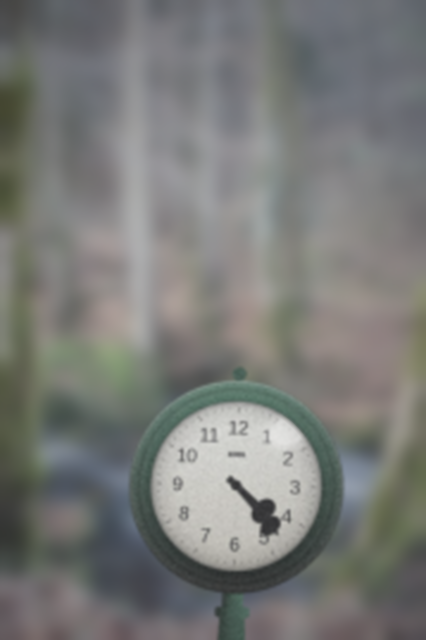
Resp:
**4:23**
